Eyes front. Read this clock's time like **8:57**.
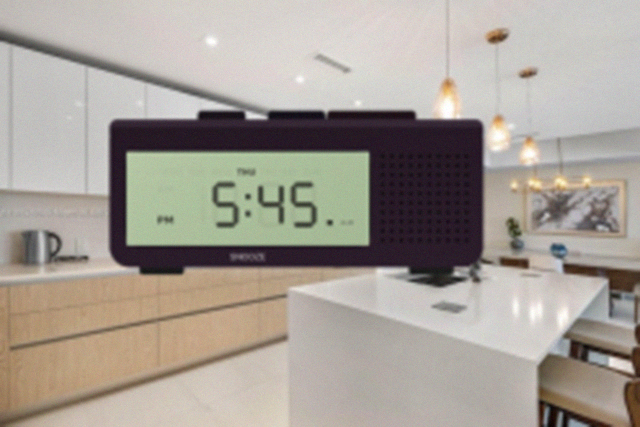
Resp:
**5:45**
